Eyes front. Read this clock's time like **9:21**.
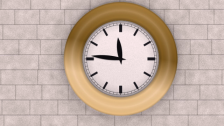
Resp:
**11:46**
